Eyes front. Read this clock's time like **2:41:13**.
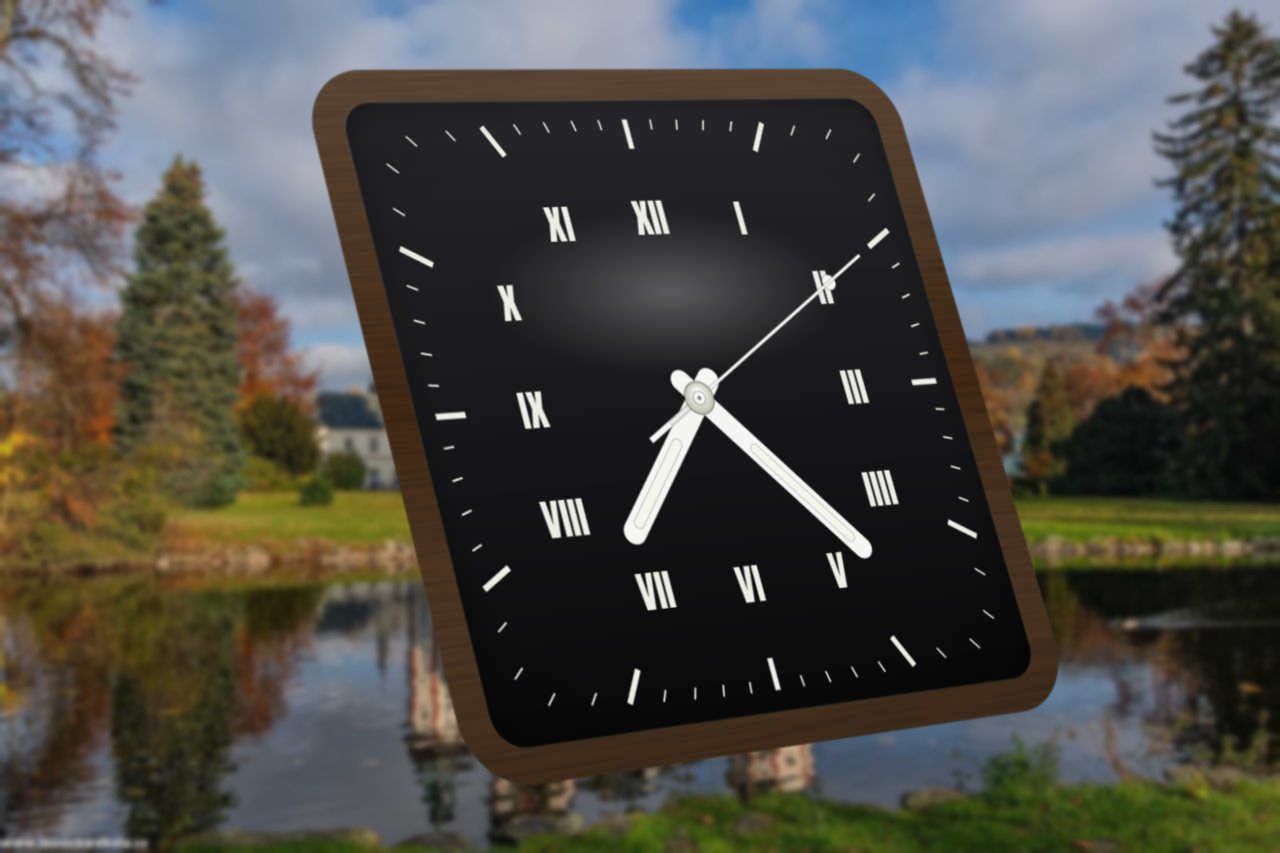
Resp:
**7:23:10**
